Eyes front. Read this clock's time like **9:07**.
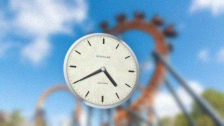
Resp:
**4:40**
